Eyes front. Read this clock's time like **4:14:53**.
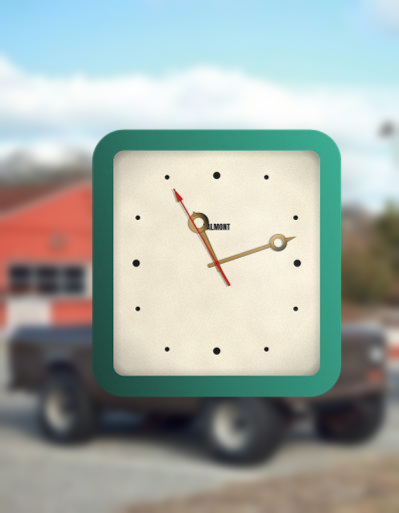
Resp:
**11:11:55**
